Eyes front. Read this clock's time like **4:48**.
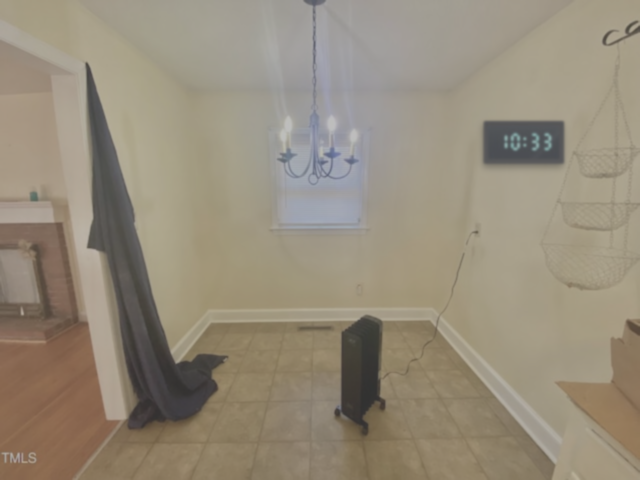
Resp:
**10:33**
